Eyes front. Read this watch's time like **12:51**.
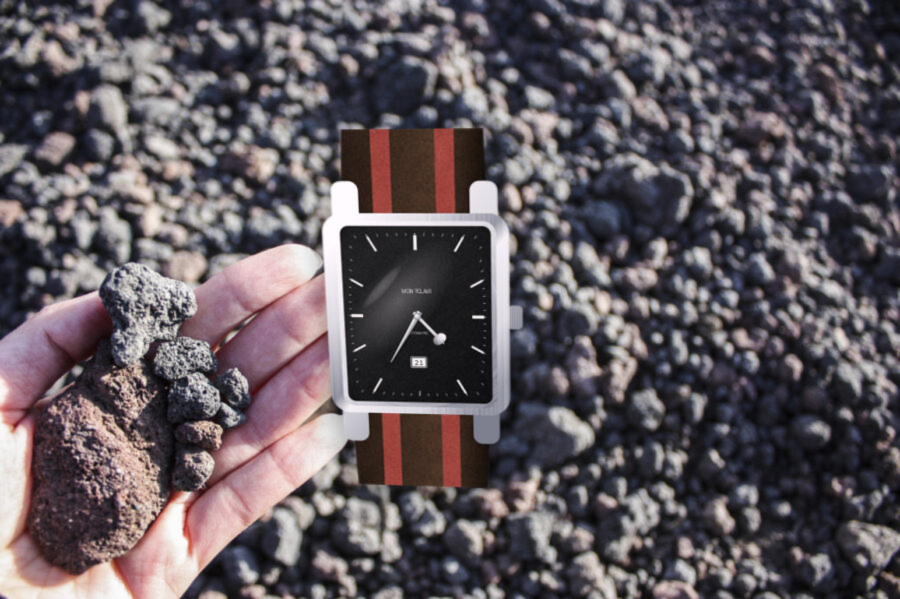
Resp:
**4:35**
